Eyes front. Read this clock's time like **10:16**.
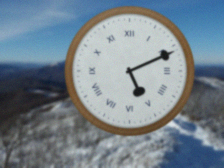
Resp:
**5:11**
